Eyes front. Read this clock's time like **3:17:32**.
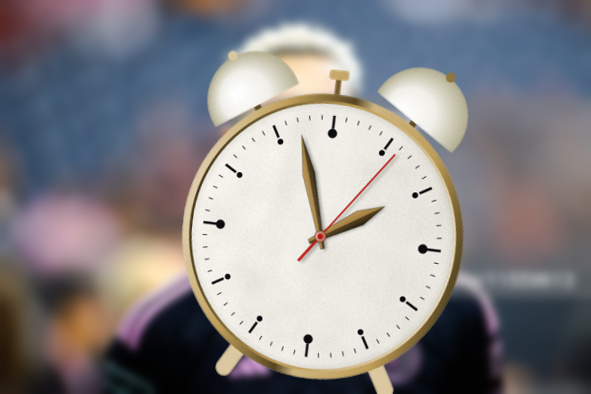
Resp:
**1:57:06**
